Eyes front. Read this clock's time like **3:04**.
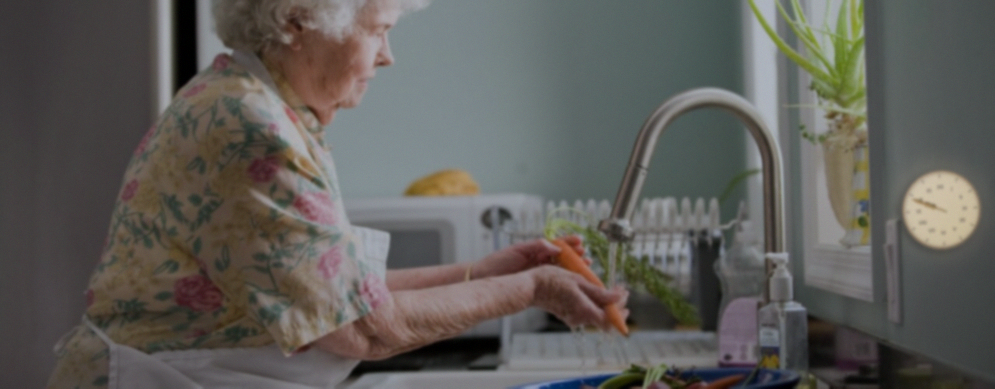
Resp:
**9:49**
